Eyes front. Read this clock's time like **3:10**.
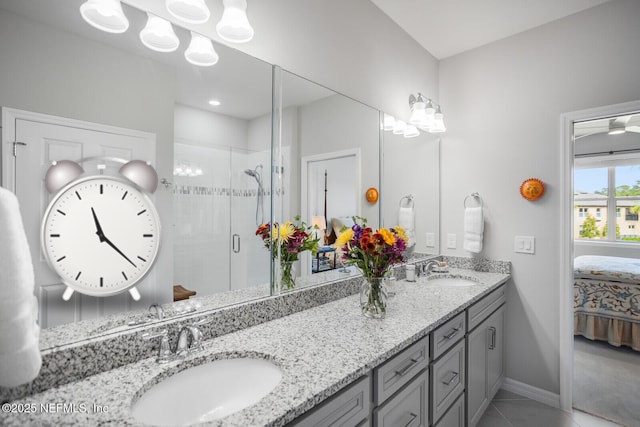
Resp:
**11:22**
